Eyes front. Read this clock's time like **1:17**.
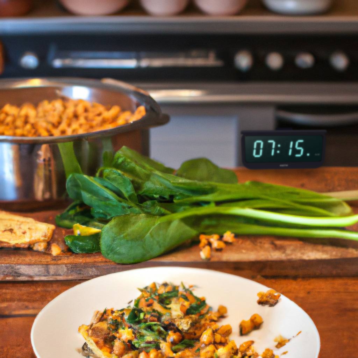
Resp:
**7:15**
